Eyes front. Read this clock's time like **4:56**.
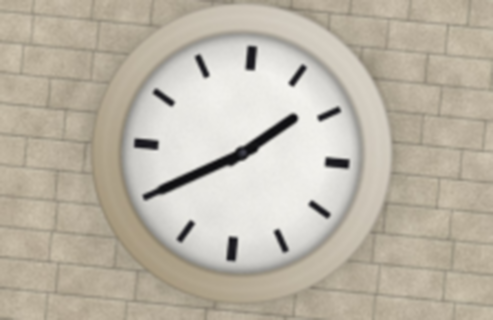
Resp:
**1:40**
